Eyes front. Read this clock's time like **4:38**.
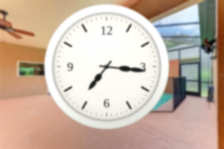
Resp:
**7:16**
